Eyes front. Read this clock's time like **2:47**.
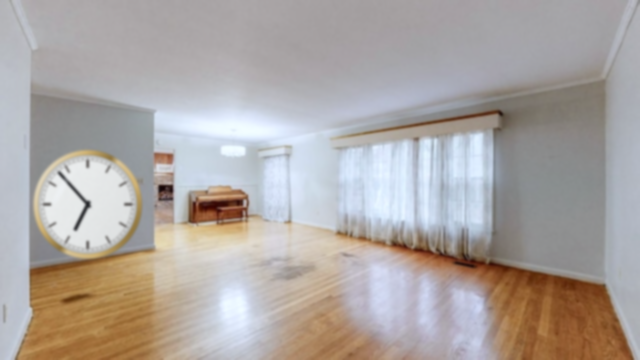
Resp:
**6:53**
